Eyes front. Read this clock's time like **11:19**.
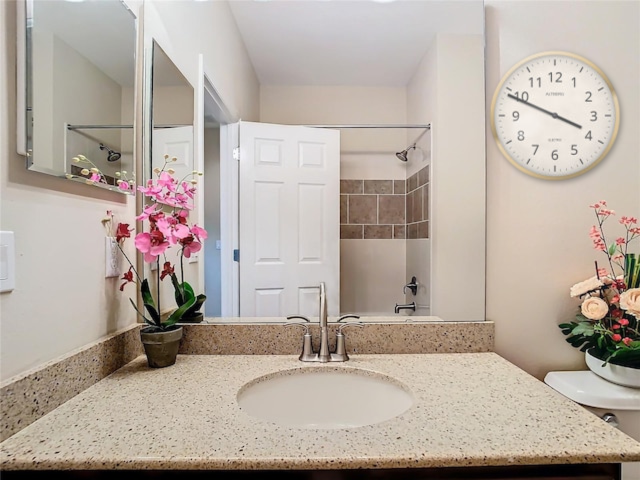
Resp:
**3:49**
